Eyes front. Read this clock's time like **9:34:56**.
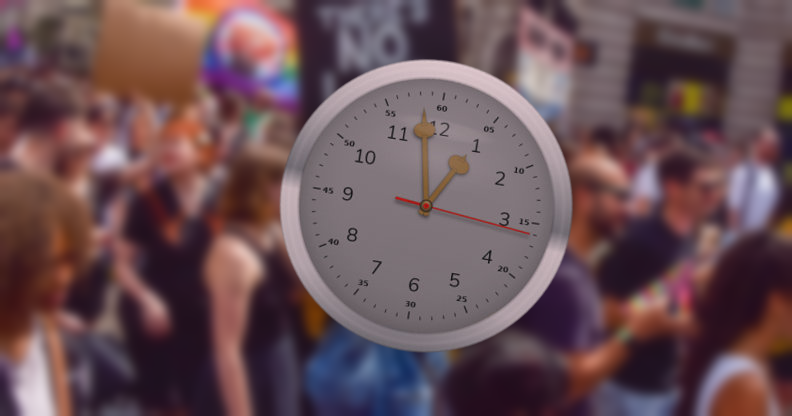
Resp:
**12:58:16**
